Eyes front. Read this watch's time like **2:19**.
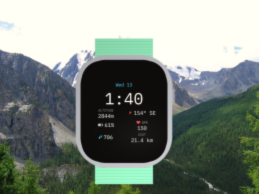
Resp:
**1:40**
